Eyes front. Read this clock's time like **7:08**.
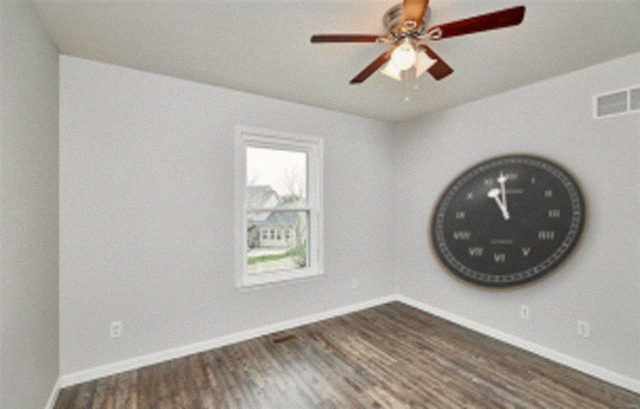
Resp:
**10:58**
